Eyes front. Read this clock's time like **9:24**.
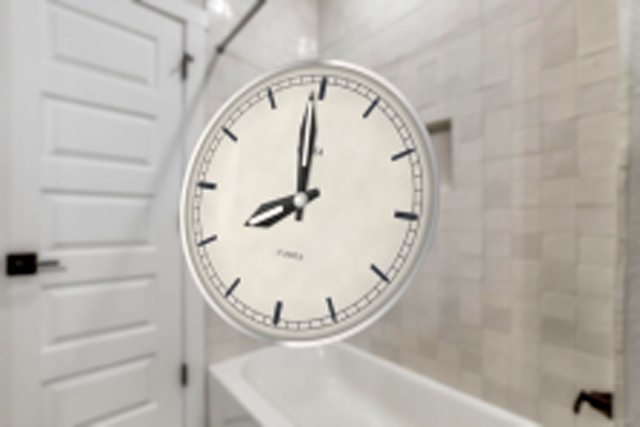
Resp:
**7:59**
